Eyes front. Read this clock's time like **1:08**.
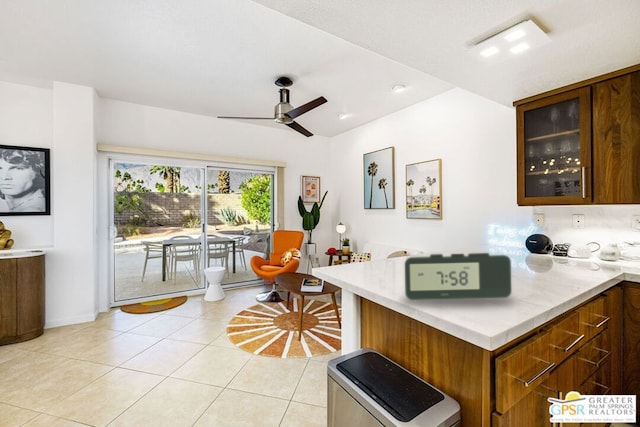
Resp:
**7:58**
